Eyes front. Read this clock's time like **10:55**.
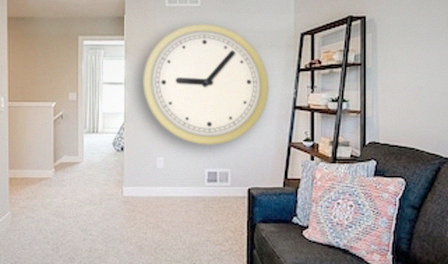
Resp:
**9:07**
